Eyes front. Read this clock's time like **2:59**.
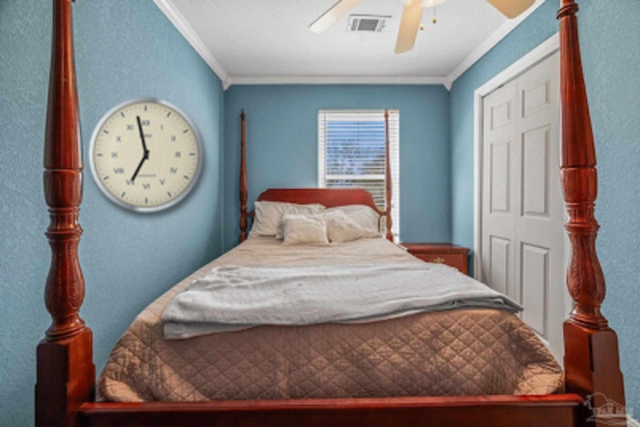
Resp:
**6:58**
